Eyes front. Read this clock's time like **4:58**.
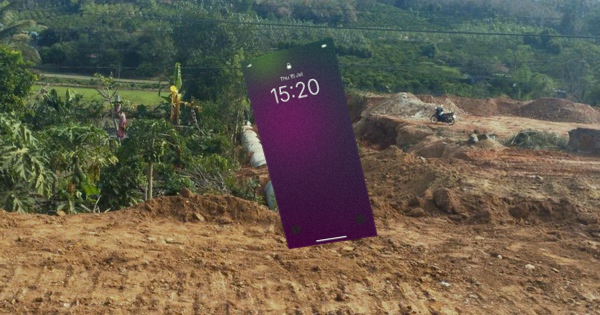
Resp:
**15:20**
